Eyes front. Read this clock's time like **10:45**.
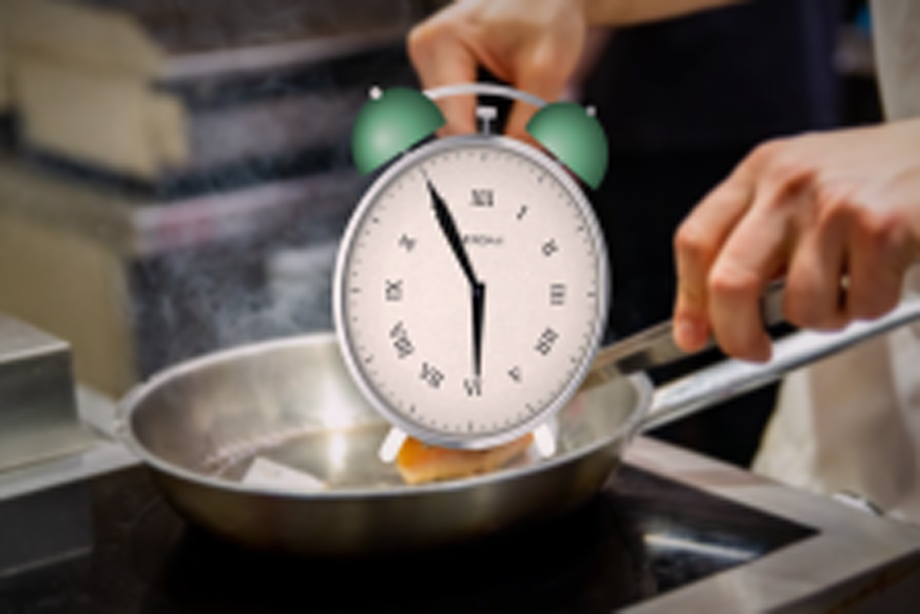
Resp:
**5:55**
